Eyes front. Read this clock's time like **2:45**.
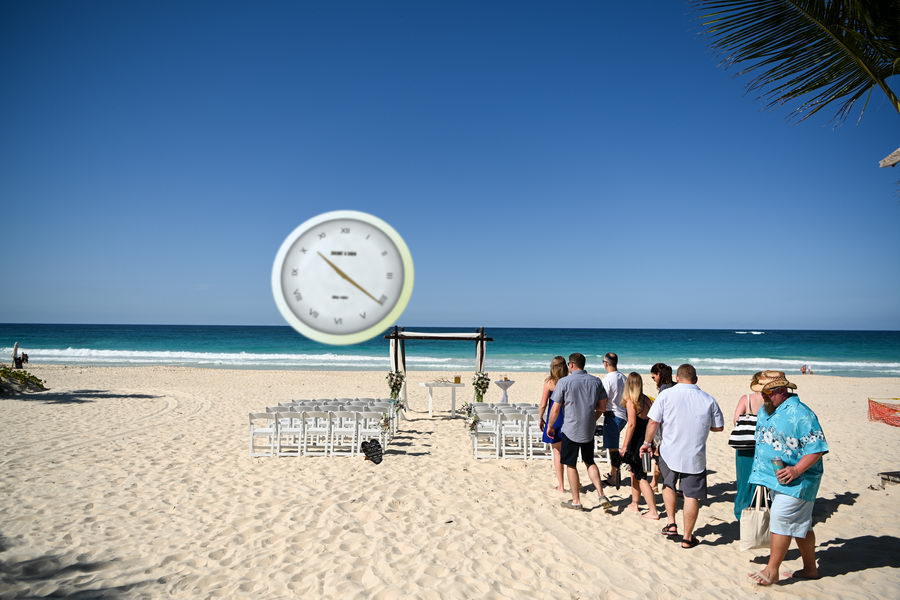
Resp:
**10:21**
